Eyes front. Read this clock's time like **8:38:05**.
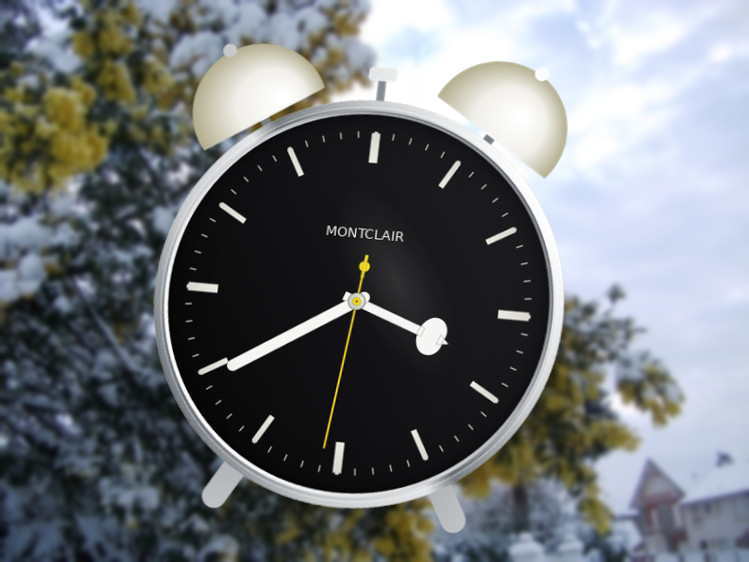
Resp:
**3:39:31**
